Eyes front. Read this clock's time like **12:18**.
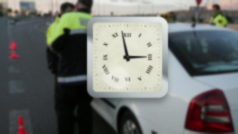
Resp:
**2:58**
